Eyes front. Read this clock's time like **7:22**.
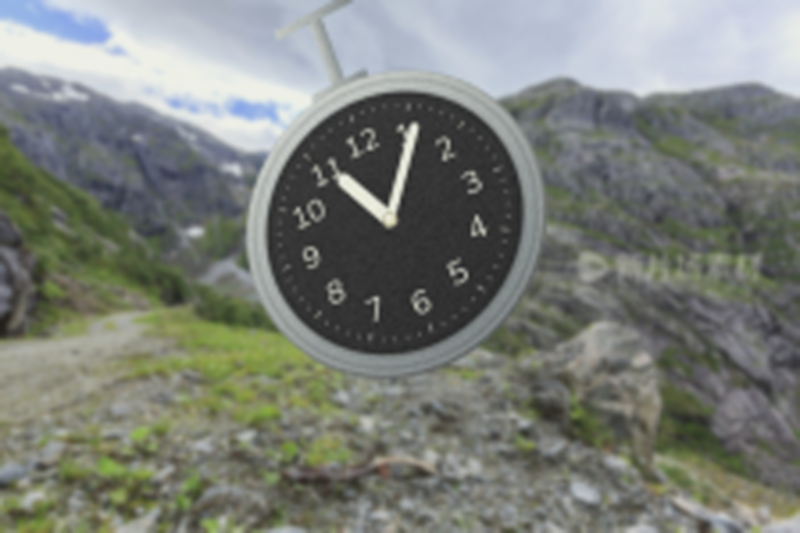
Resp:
**11:06**
